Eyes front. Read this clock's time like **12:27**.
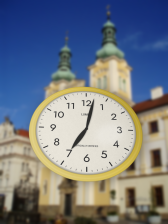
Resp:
**7:02**
